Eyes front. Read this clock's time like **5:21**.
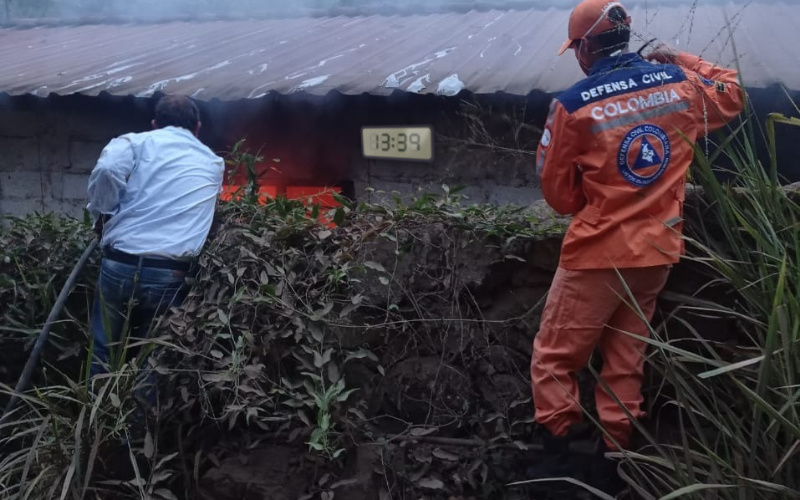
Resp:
**13:39**
